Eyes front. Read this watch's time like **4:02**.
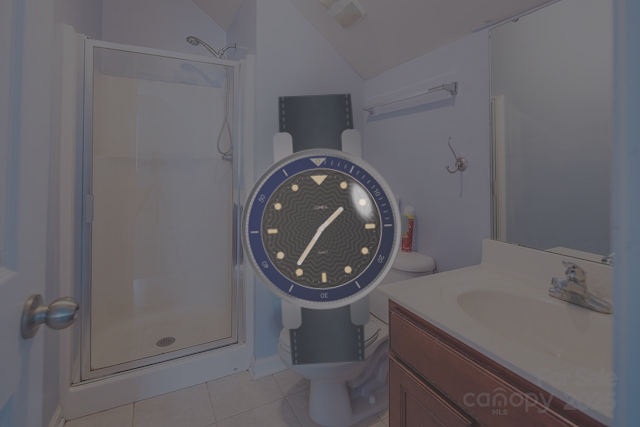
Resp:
**1:36**
